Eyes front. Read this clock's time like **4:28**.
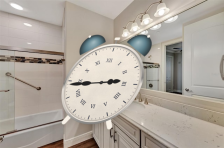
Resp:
**2:44**
